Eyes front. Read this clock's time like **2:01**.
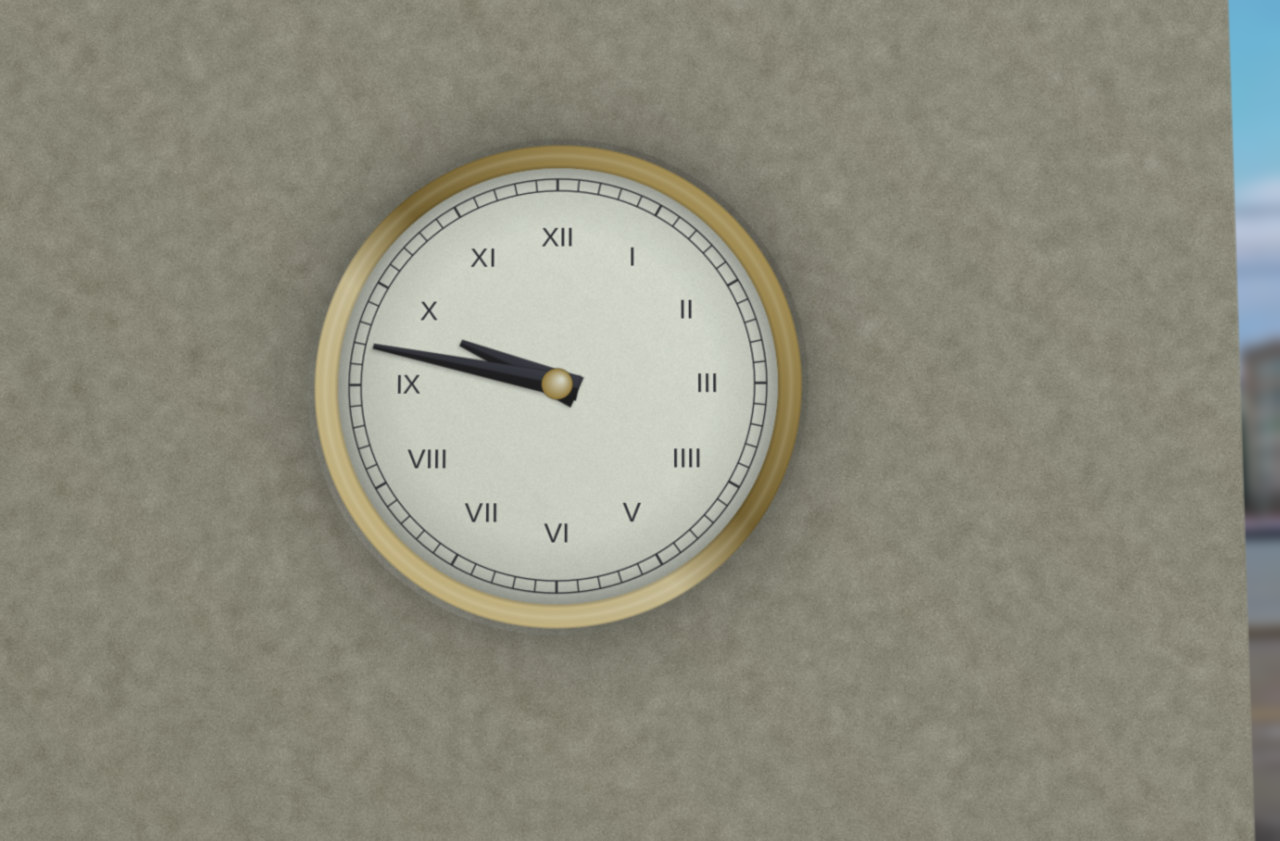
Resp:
**9:47**
